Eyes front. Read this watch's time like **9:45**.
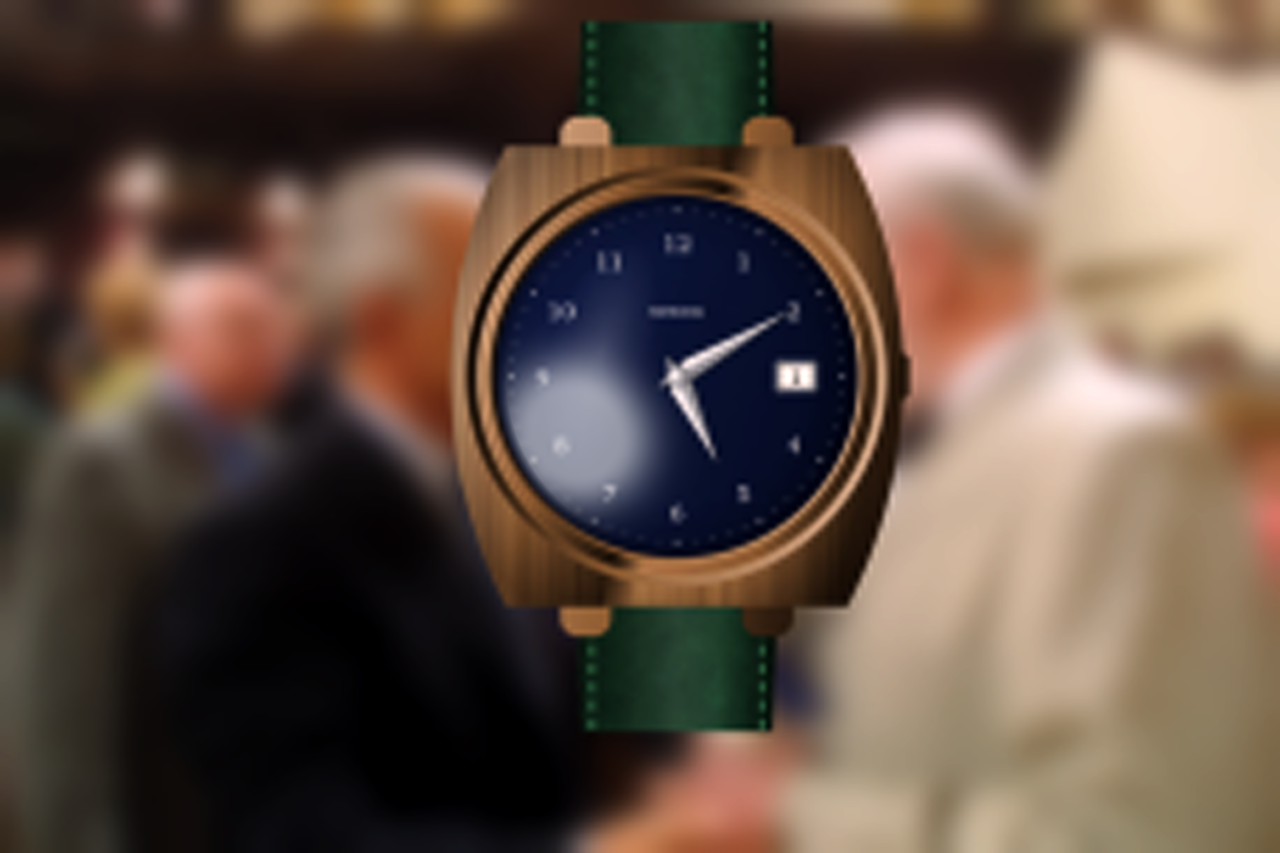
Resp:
**5:10**
